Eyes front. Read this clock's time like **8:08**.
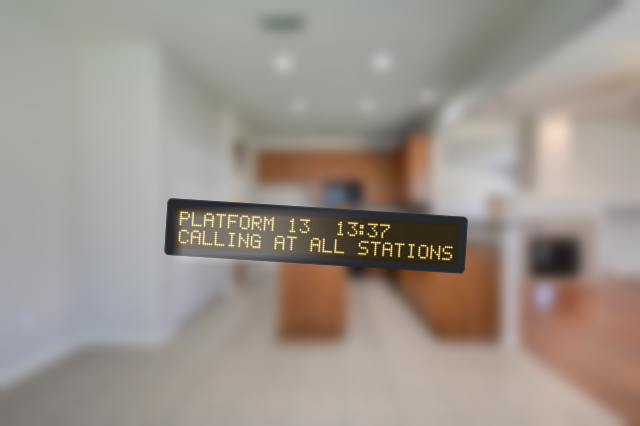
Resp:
**13:37**
